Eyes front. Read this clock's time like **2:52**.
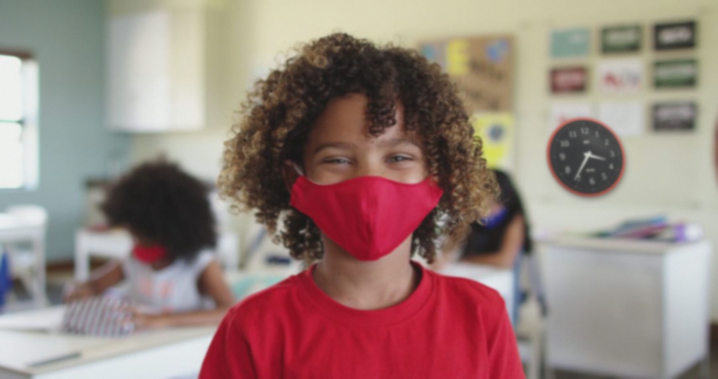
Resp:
**3:36**
